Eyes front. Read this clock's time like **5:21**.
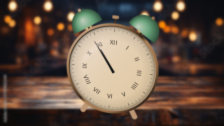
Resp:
**10:54**
